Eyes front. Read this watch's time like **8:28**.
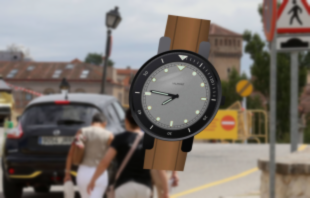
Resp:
**7:46**
